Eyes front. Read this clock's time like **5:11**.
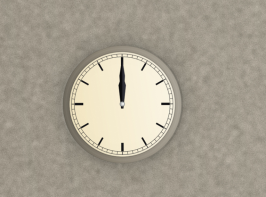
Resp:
**12:00**
